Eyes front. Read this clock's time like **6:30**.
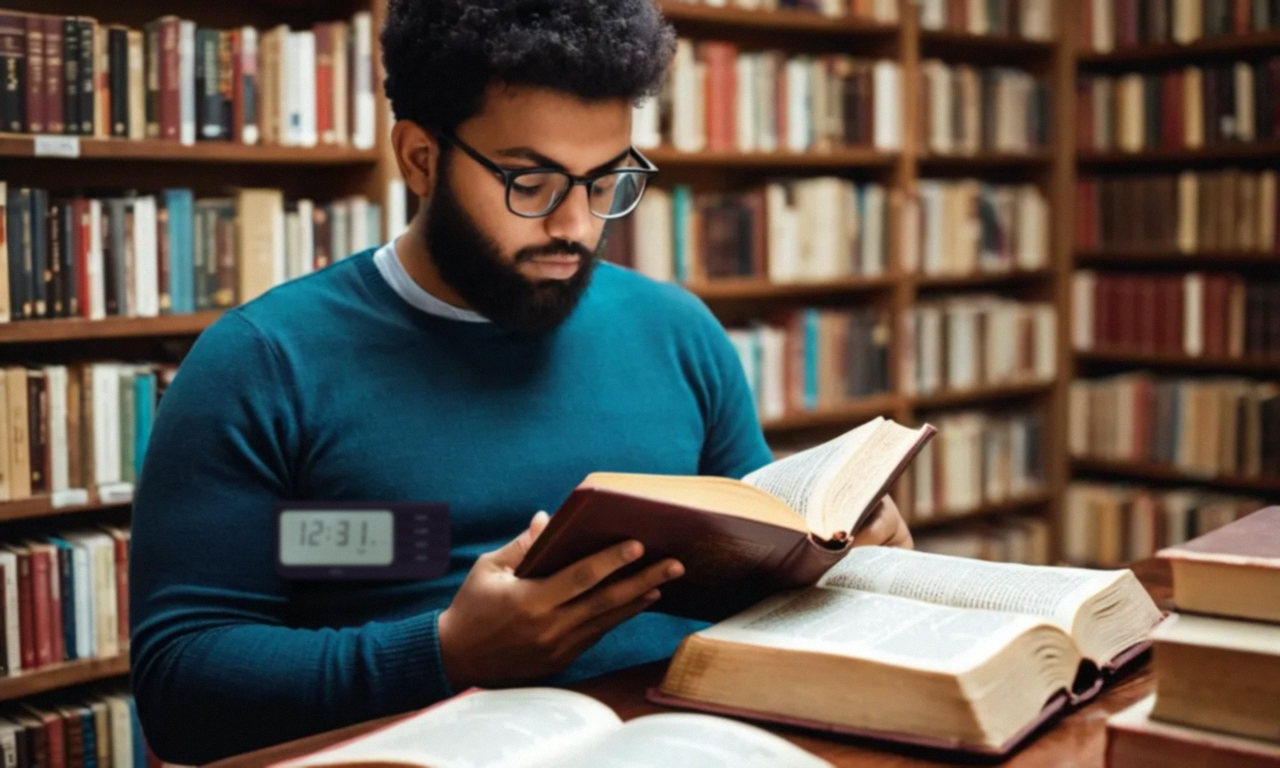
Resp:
**12:31**
